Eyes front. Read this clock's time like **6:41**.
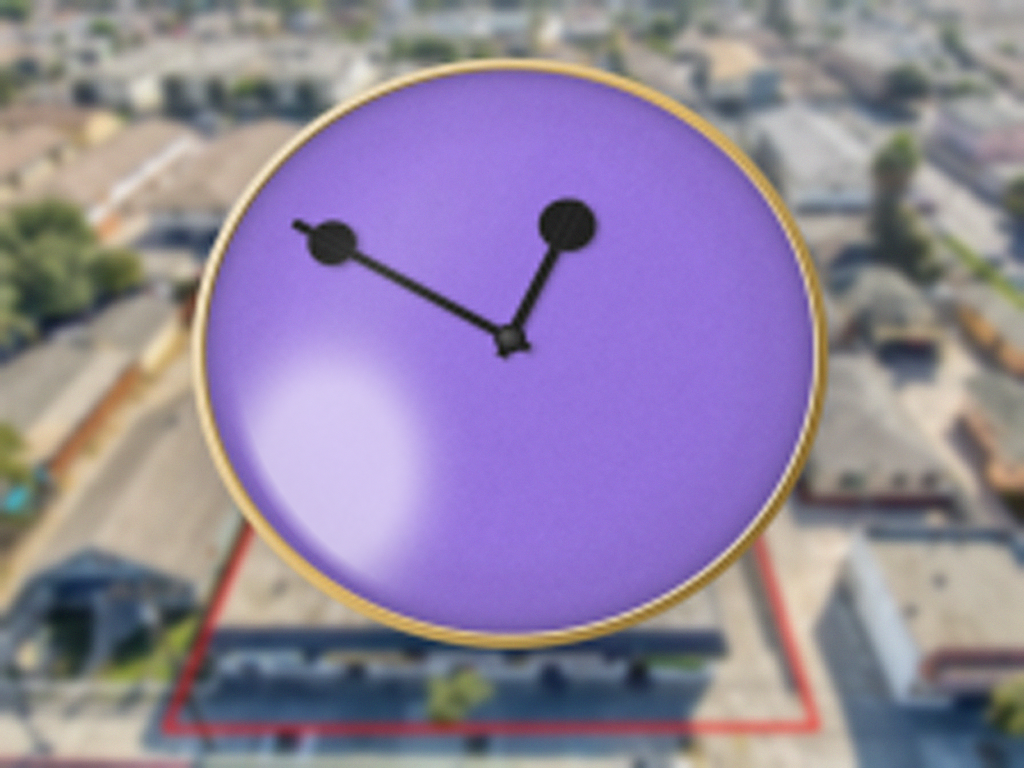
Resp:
**12:50**
